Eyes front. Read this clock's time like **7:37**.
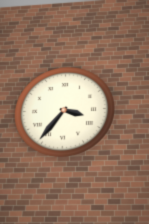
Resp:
**3:36**
